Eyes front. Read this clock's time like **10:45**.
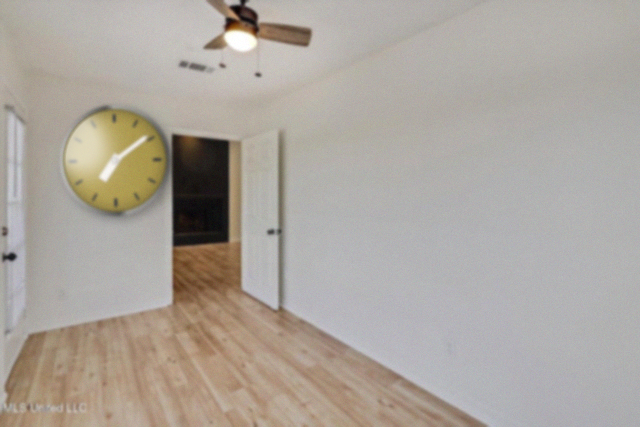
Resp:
**7:09**
